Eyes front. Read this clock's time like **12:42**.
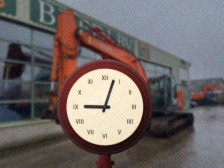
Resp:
**9:03**
